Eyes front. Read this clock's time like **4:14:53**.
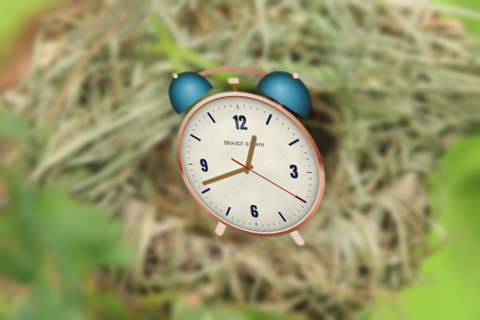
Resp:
**12:41:20**
